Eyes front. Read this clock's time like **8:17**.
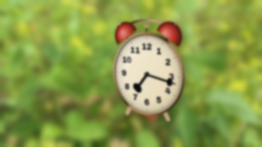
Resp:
**7:17**
